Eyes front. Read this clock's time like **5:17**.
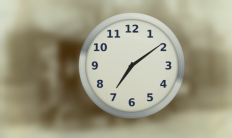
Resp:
**7:09**
